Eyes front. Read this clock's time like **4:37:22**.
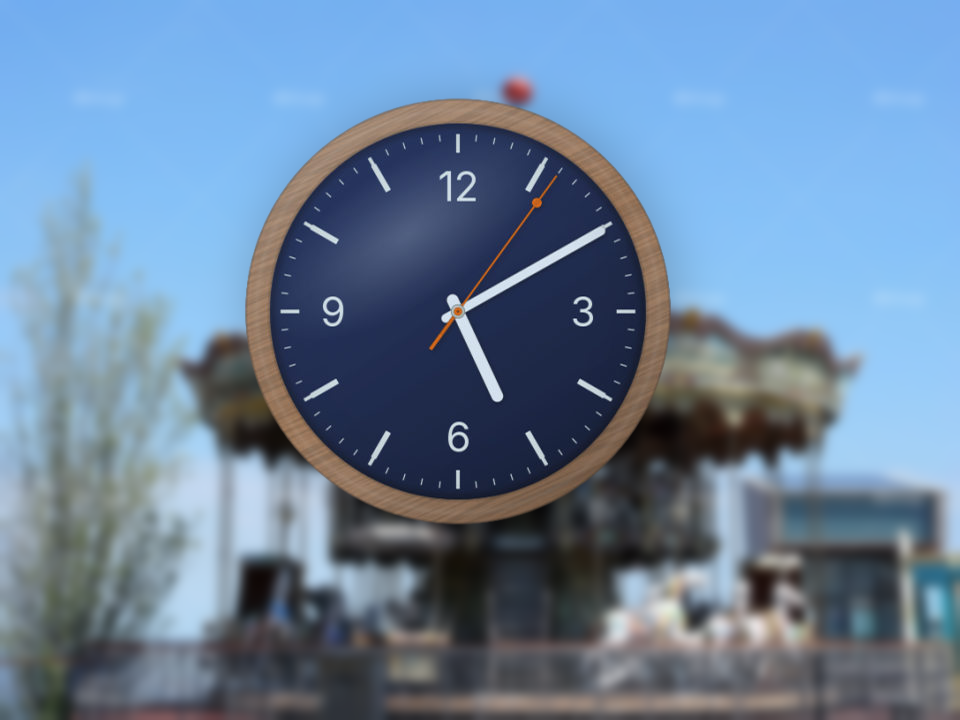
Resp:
**5:10:06**
